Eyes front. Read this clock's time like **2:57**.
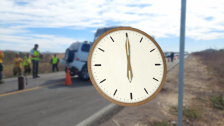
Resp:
**6:00**
